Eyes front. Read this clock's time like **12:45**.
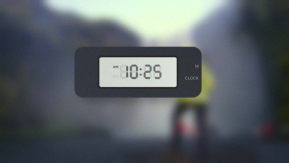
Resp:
**10:25**
